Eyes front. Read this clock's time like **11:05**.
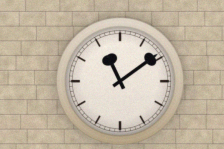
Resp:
**11:09**
